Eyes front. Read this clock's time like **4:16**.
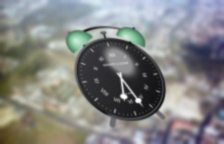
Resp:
**6:27**
